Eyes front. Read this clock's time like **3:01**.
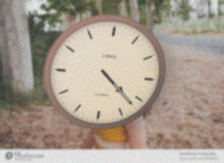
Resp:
**4:22**
